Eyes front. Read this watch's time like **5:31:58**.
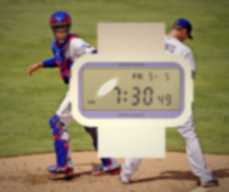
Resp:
**7:30:49**
